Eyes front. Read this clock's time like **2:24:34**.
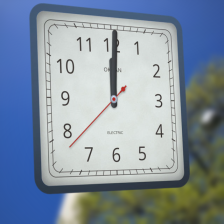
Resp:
**12:00:38**
